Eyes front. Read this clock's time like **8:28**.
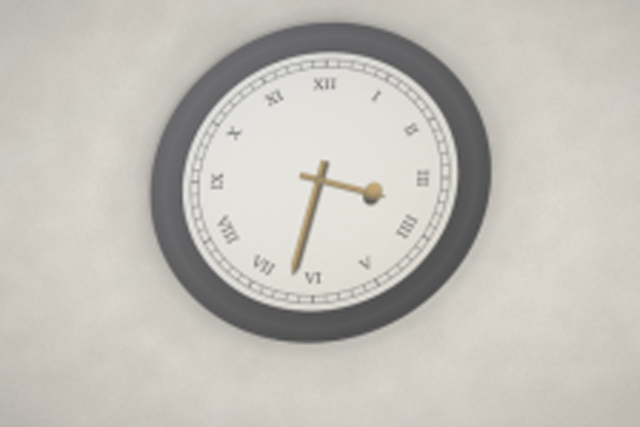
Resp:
**3:32**
